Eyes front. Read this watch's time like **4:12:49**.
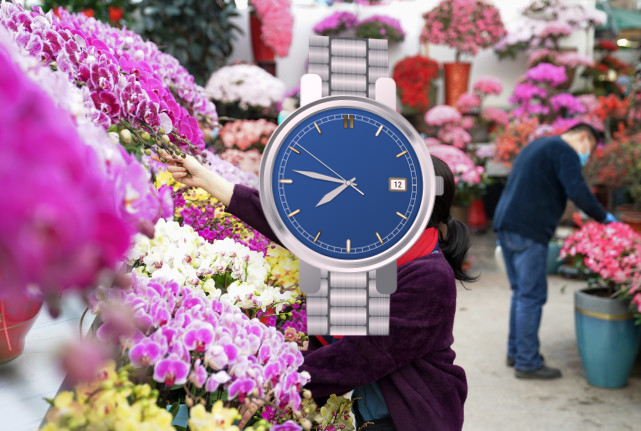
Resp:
**7:46:51**
